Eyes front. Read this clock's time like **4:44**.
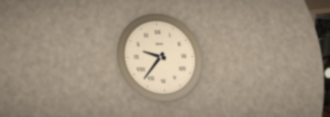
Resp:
**9:37**
